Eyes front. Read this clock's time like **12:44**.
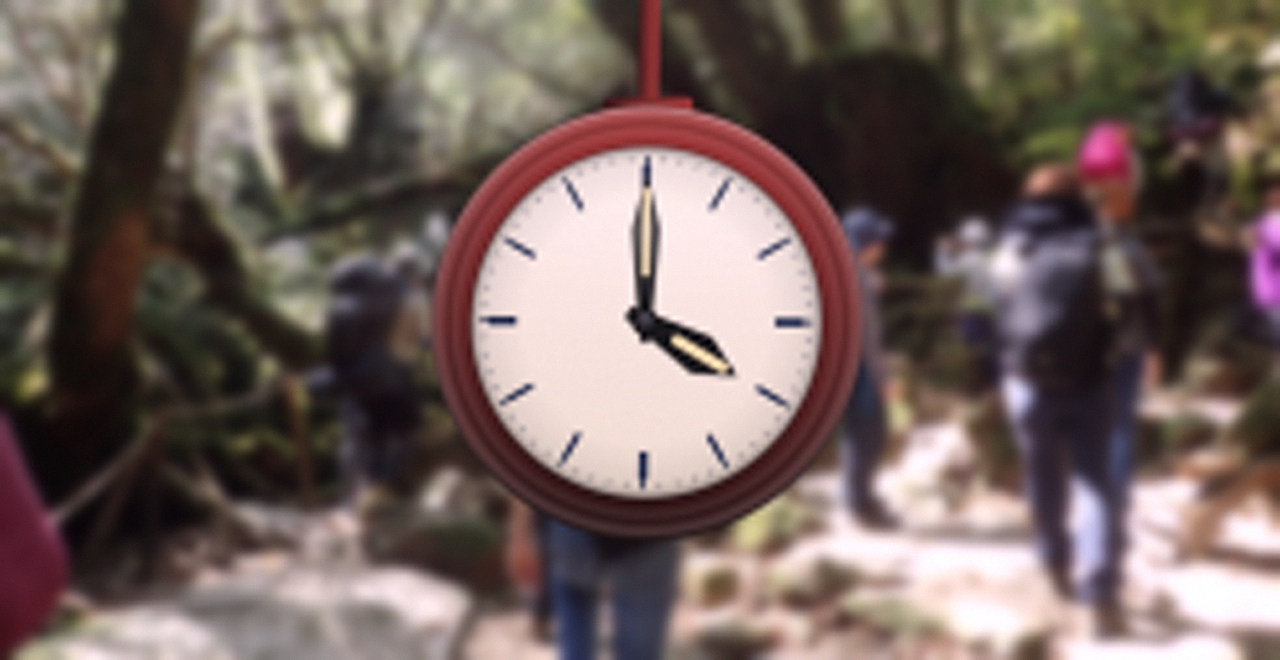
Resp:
**4:00**
